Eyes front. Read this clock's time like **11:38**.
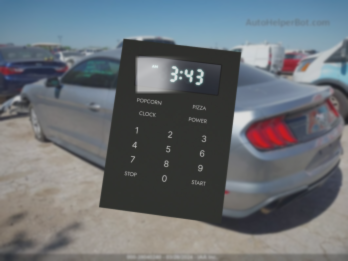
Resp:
**3:43**
